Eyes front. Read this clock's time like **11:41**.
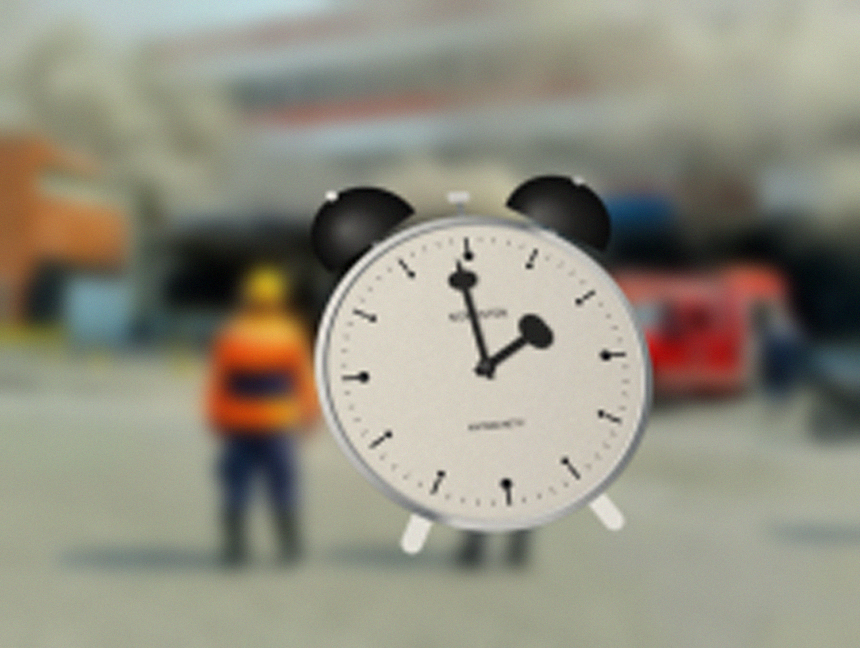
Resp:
**1:59**
